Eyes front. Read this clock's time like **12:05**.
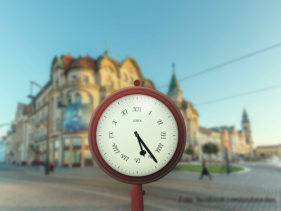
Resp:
**5:24**
